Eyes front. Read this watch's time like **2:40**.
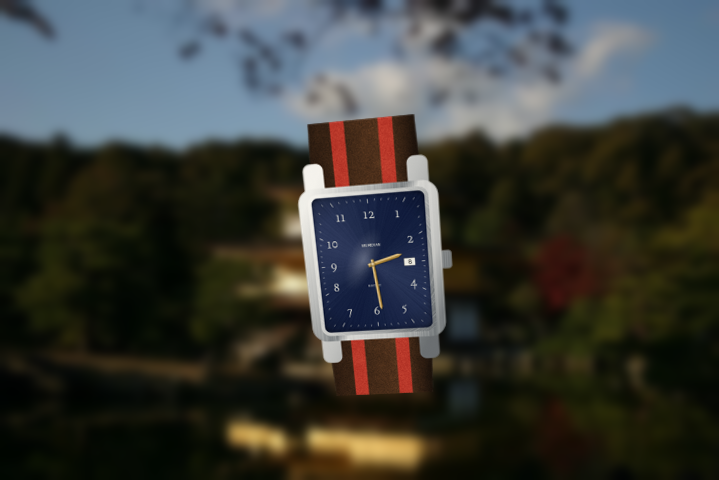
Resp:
**2:29**
